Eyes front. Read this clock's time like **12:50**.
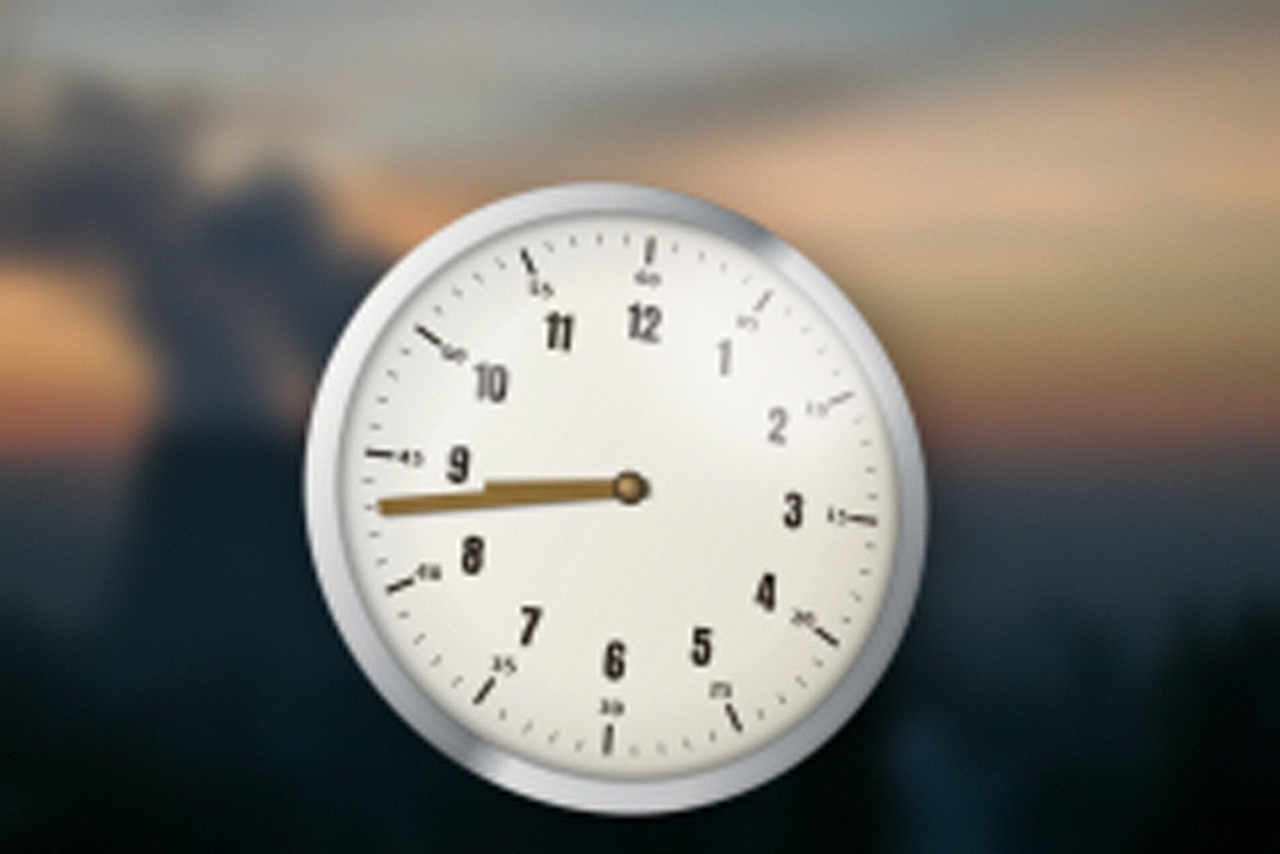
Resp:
**8:43**
